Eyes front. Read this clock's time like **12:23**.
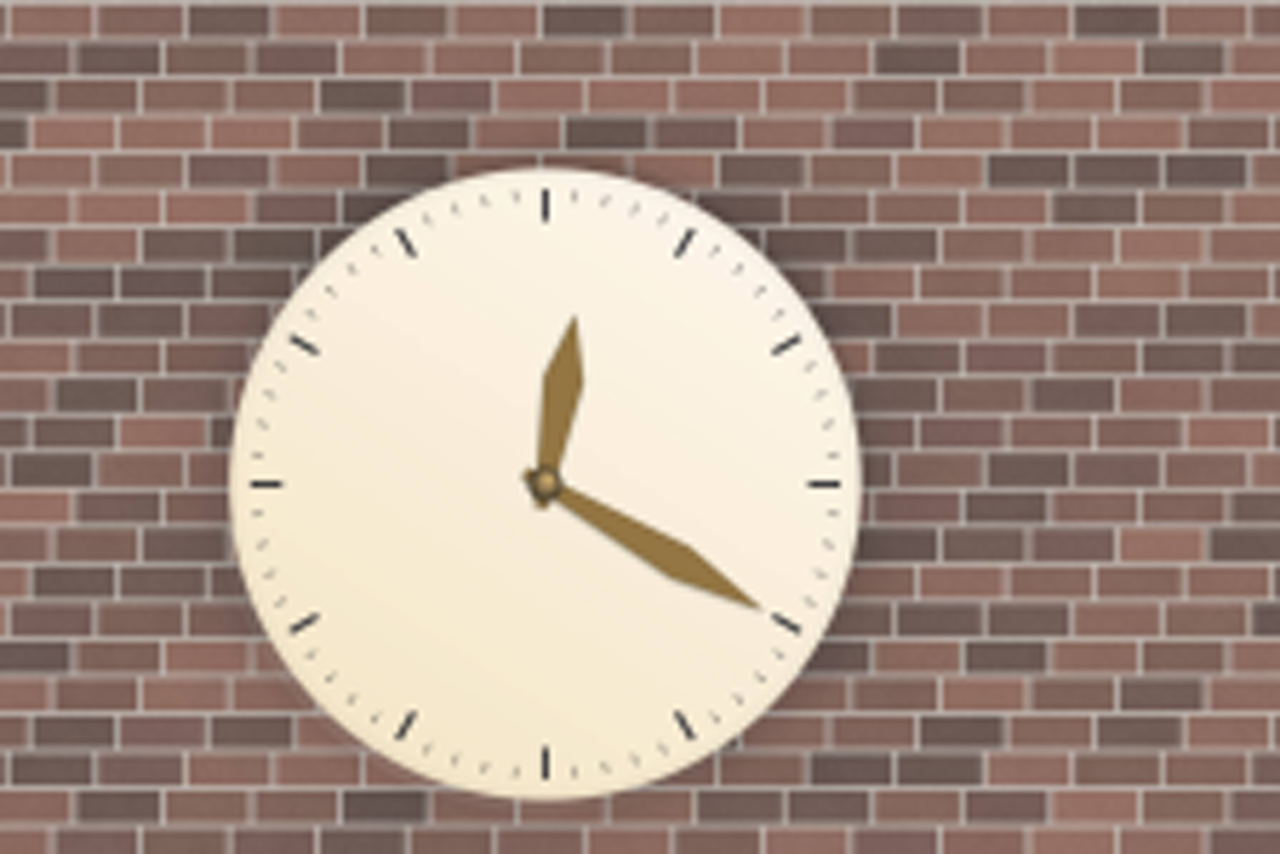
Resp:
**12:20**
